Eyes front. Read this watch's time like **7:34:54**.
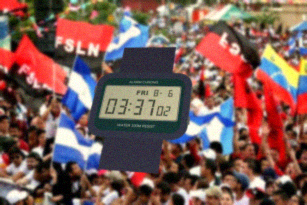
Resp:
**3:37:02**
